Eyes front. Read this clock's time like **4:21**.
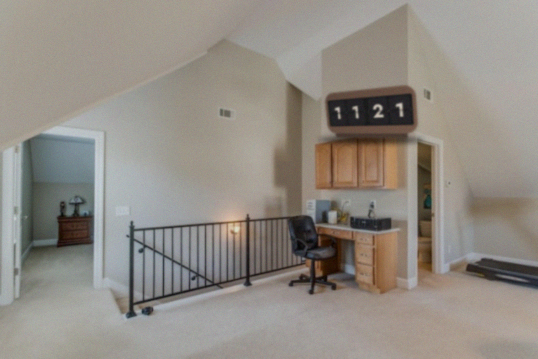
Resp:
**11:21**
